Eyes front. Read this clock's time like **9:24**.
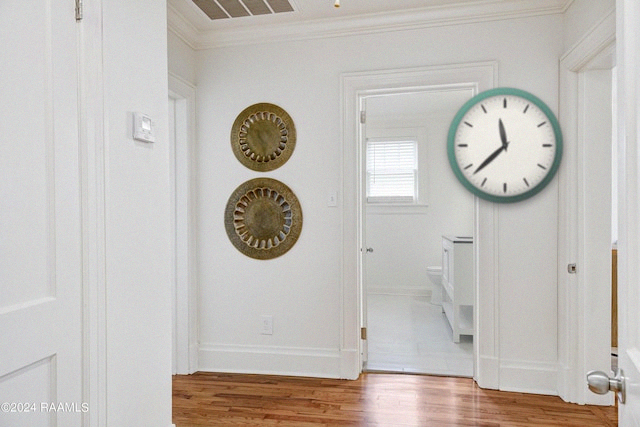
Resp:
**11:38**
